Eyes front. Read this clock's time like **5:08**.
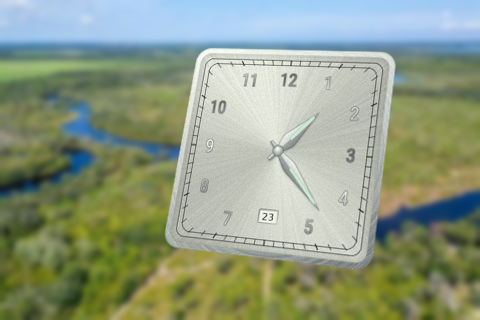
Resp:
**1:23**
